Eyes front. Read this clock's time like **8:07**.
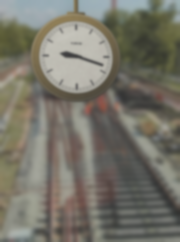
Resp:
**9:18**
